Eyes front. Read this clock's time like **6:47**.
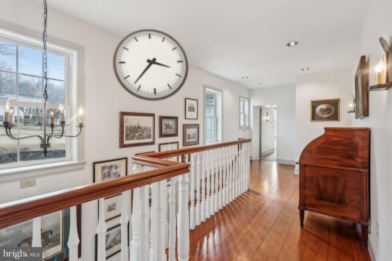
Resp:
**3:37**
